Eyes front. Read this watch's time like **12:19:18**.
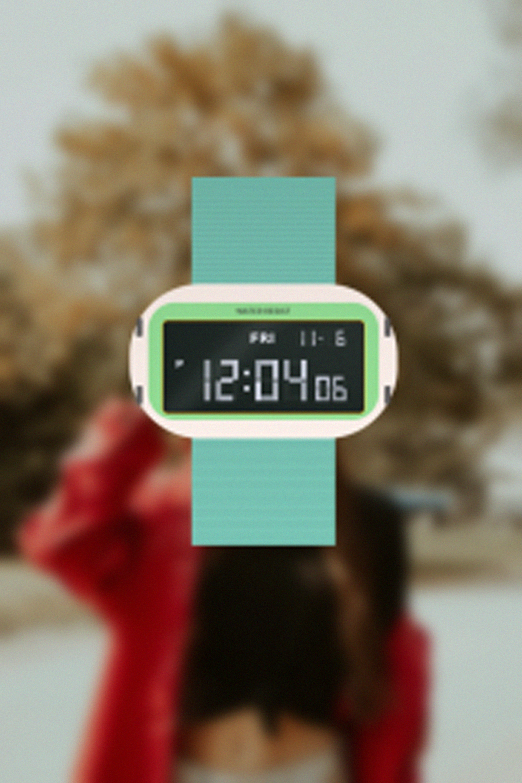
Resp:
**12:04:06**
